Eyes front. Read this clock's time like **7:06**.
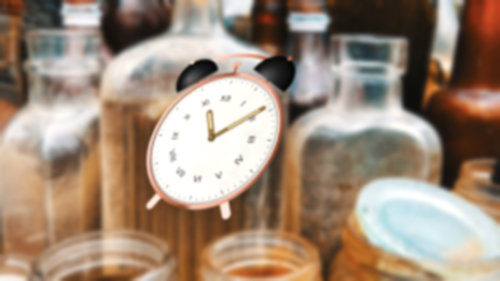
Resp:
**11:09**
